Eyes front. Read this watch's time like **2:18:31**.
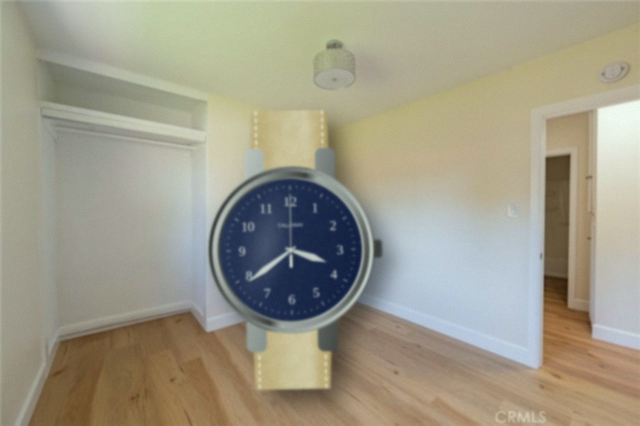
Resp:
**3:39:00**
